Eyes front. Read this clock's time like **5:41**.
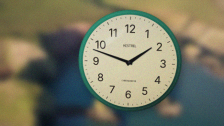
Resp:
**1:48**
